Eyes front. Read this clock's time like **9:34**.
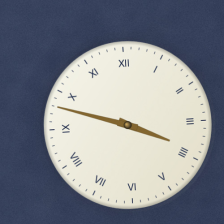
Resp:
**3:48**
